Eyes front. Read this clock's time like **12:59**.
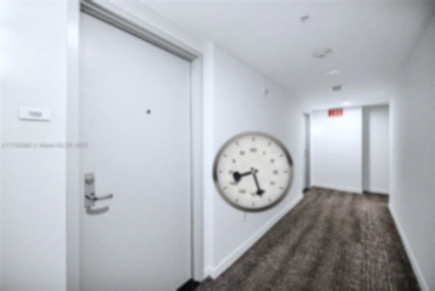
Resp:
**8:27**
